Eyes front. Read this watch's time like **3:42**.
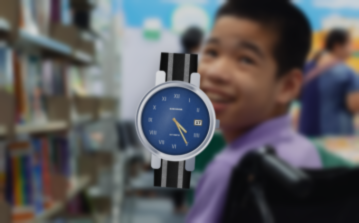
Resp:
**4:25**
